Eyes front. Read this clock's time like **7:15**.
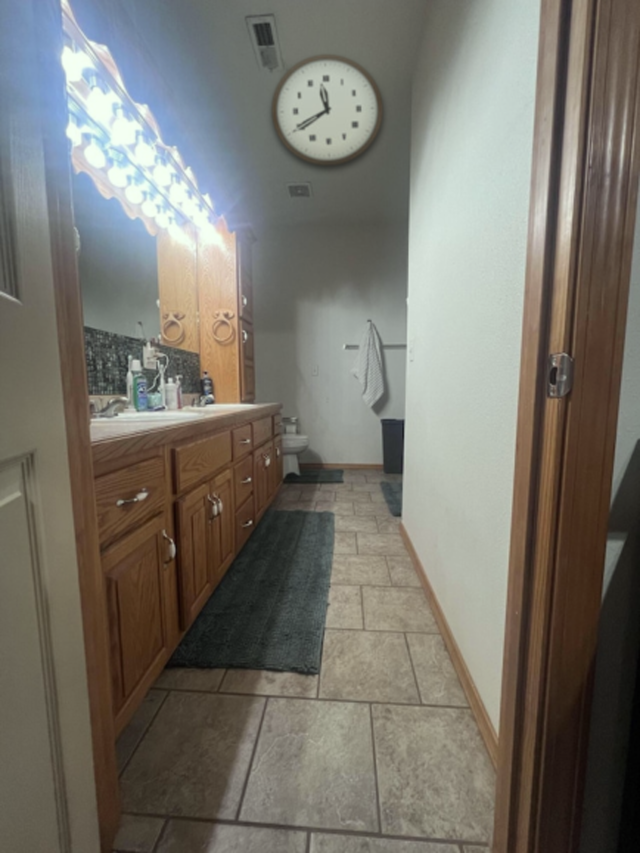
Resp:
**11:40**
